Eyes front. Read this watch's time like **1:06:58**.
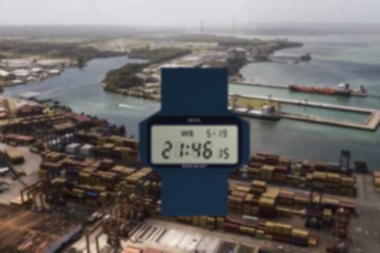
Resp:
**21:46:15**
